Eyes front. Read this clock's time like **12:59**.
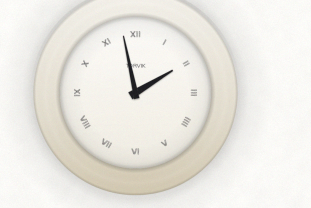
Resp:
**1:58**
